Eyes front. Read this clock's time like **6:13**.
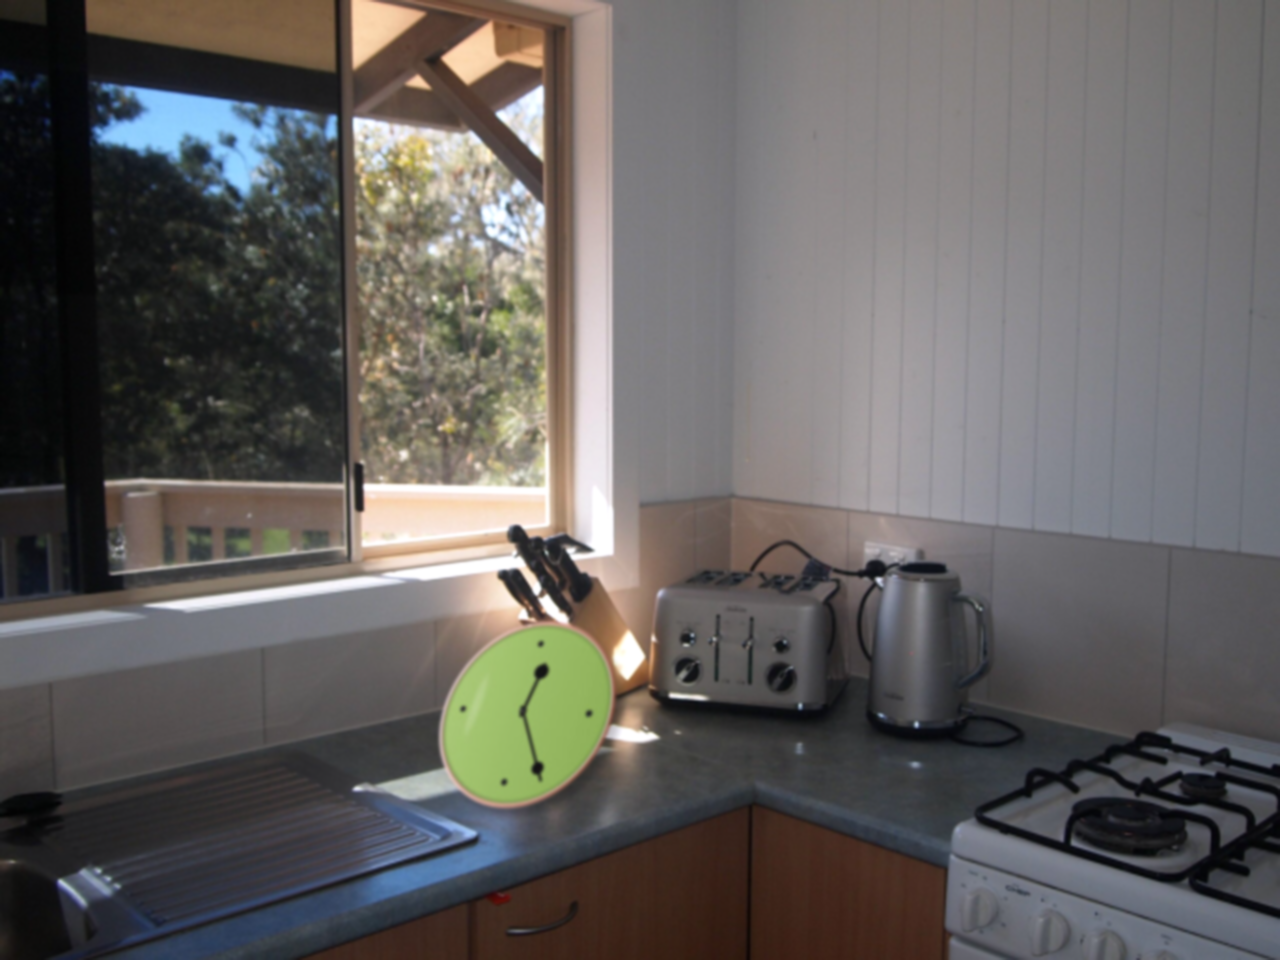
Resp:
**12:25**
